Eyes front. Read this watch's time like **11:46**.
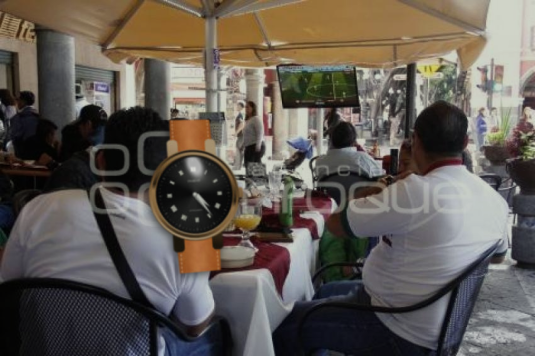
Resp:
**4:24**
